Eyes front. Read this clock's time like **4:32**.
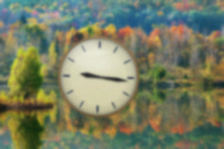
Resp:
**9:16**
